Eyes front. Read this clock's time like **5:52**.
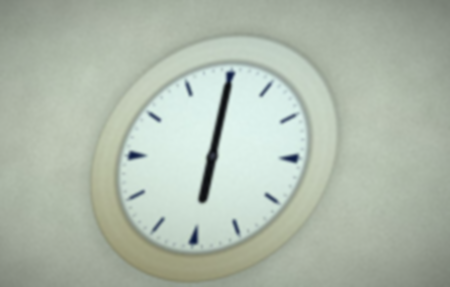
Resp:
**6:00**
